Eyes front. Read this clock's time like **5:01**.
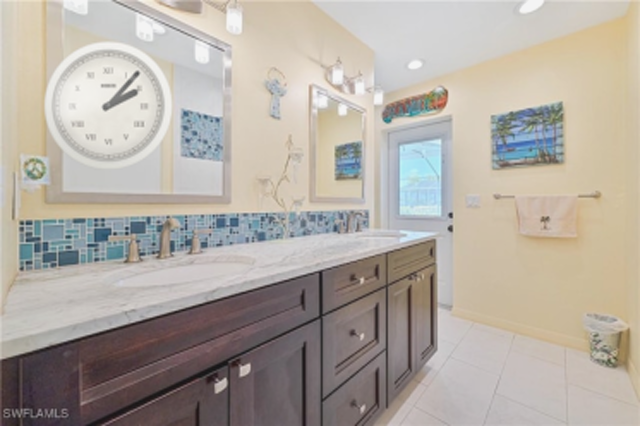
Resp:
**2:07**
